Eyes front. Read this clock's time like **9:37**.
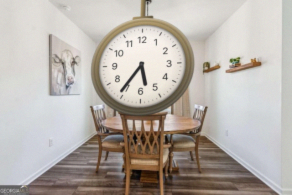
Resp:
**5:36**
